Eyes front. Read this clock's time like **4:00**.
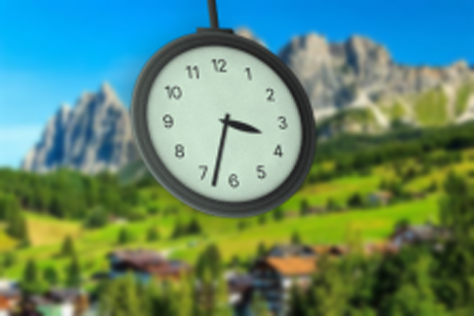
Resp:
**3:33**
